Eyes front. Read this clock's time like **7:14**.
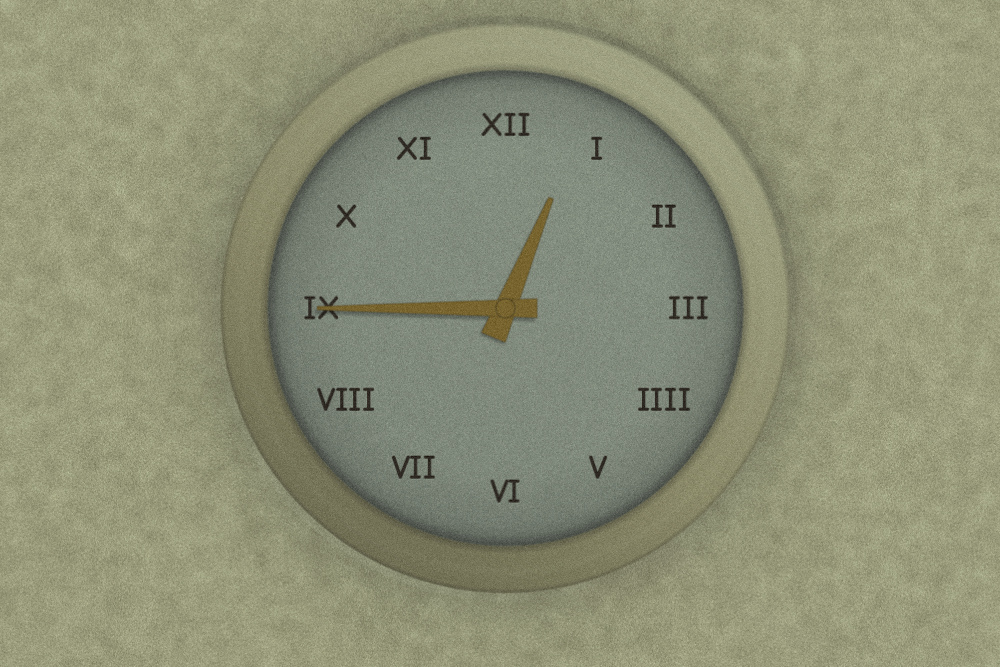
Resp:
**12:45**
